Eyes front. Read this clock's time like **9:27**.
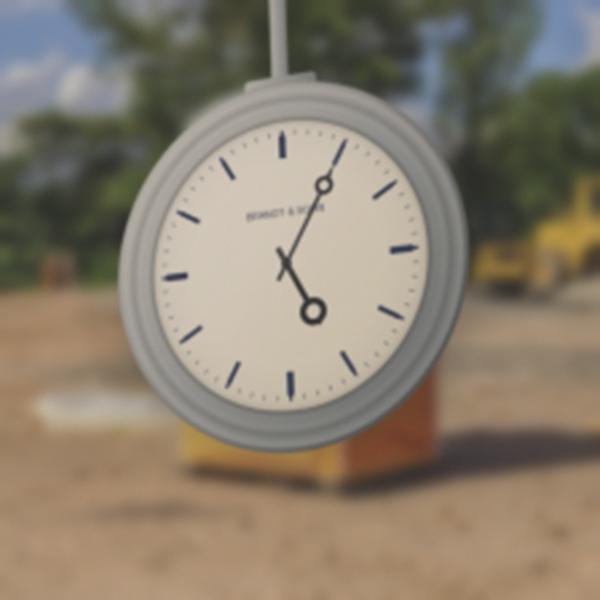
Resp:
**5:05**
